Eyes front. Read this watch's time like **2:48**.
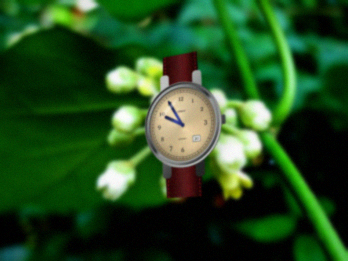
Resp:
**9:55**
